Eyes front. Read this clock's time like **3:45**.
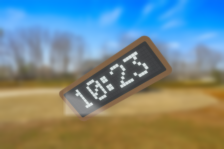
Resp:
**10:23**
